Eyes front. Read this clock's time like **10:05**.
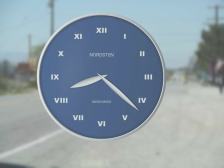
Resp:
**8:22**
